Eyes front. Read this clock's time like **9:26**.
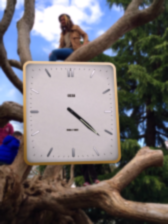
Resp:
**4:22**
